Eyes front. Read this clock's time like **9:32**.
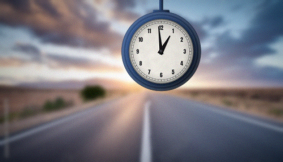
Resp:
**12:59**
